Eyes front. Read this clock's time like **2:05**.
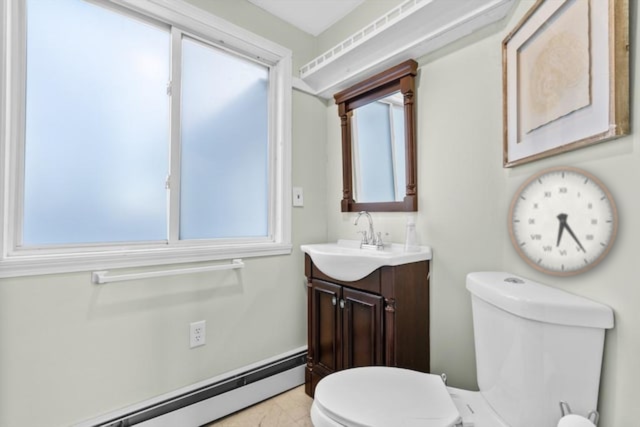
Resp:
**6:24**
